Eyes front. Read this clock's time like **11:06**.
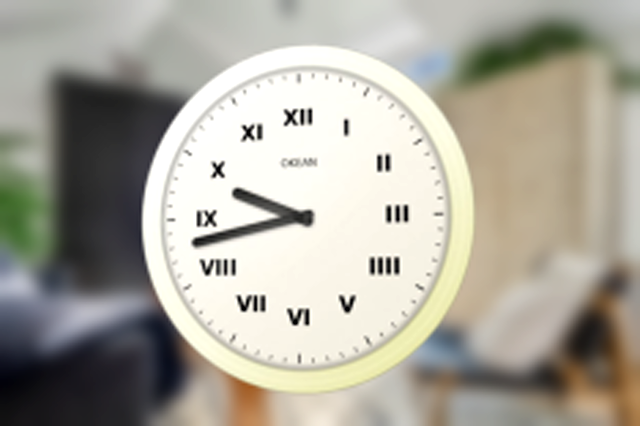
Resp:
**9:43**
